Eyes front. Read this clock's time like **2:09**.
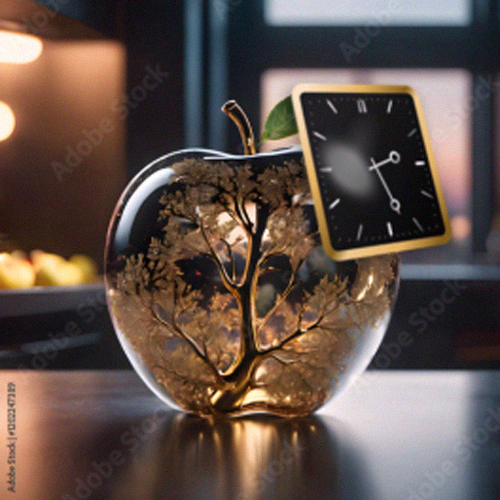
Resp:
**2:27**
